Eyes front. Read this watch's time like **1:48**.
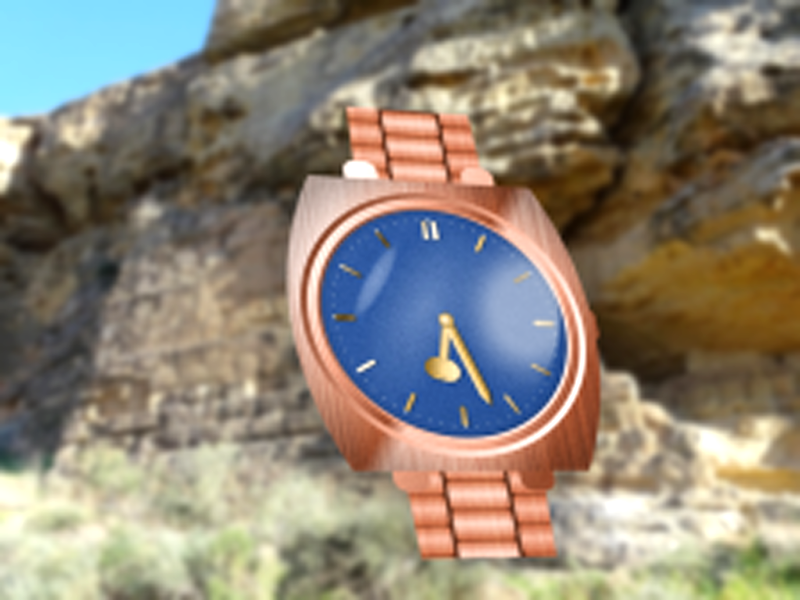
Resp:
**6:27**
